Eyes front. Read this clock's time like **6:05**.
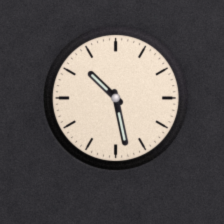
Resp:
**10:28**
